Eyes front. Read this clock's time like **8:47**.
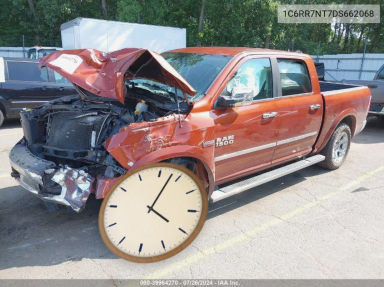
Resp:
**4:03**
